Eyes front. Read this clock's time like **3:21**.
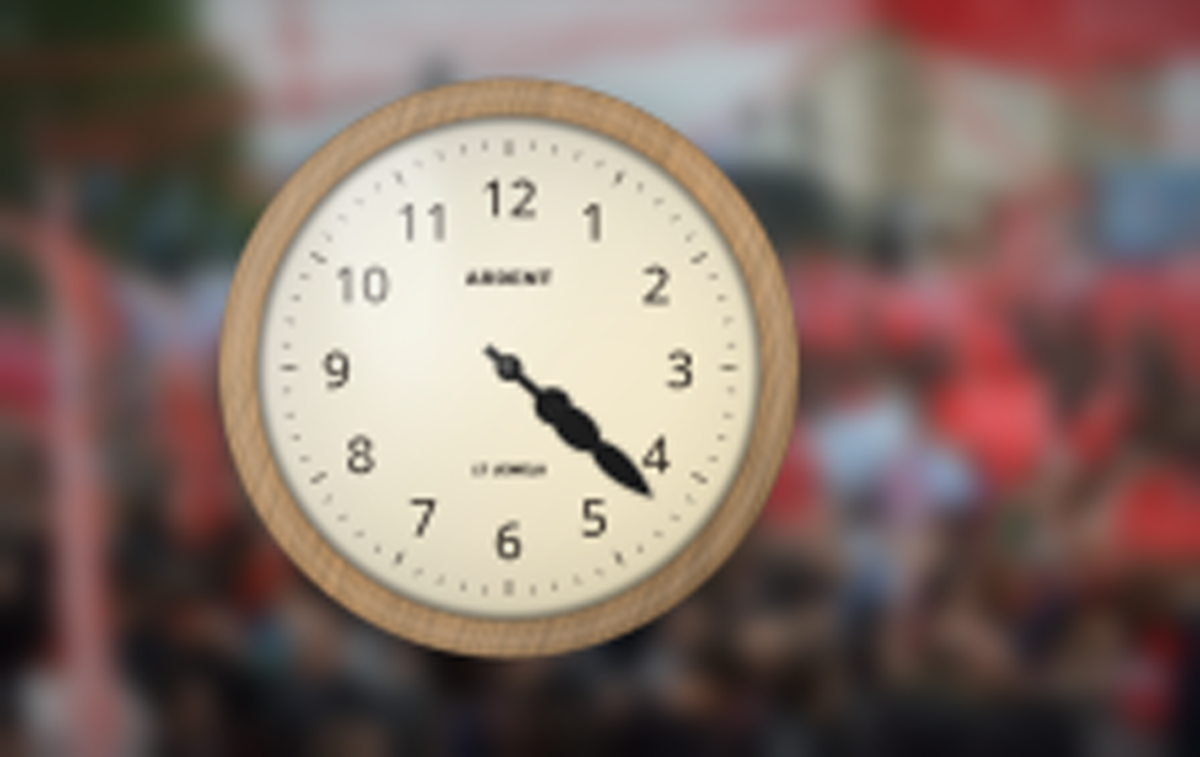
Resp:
**4:22**
